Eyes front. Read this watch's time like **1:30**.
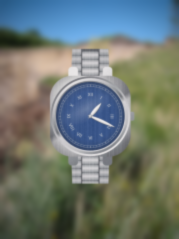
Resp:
**1:19**
